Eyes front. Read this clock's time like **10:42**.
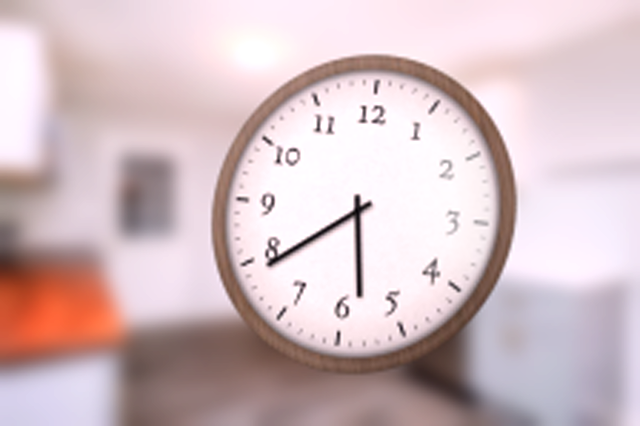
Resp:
**5:39**
